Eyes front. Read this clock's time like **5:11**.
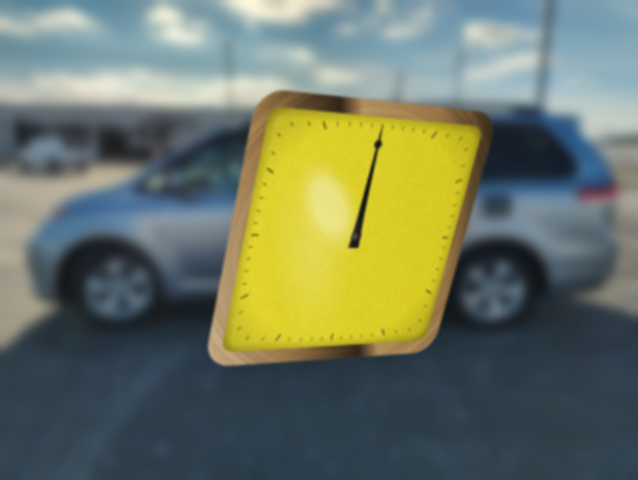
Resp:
**12:00**
